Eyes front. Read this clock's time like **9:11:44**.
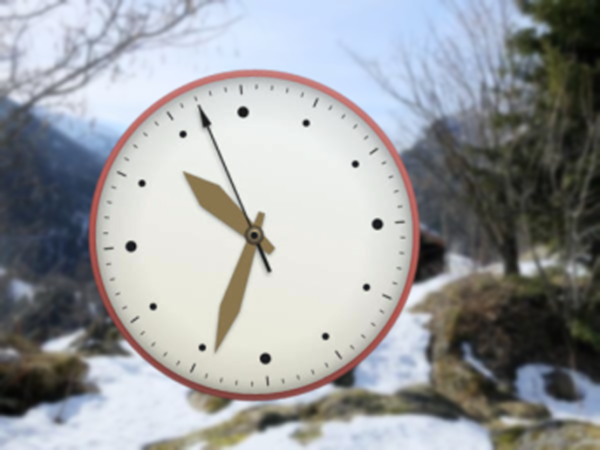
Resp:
**10:33:57**
